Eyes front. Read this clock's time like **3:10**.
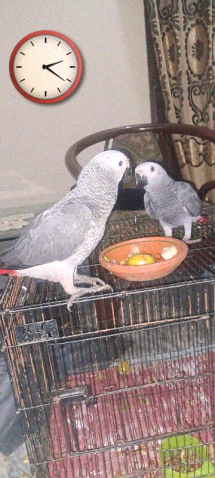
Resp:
**2:21**
